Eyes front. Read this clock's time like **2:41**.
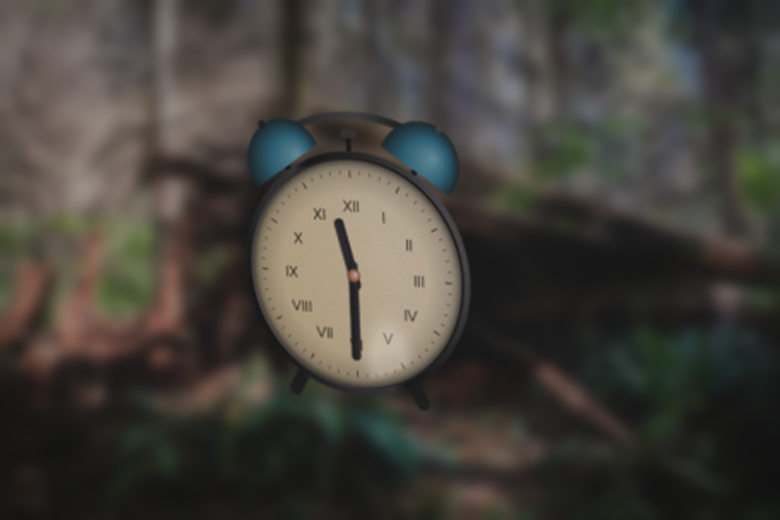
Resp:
**11:30**
